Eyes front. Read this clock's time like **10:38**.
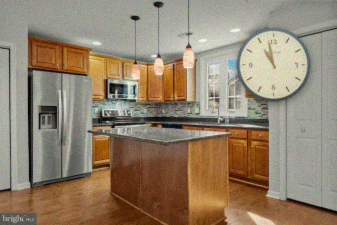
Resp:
**10:58**
